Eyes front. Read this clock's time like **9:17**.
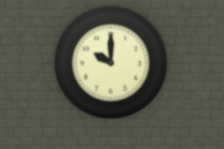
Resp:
**10:00**
